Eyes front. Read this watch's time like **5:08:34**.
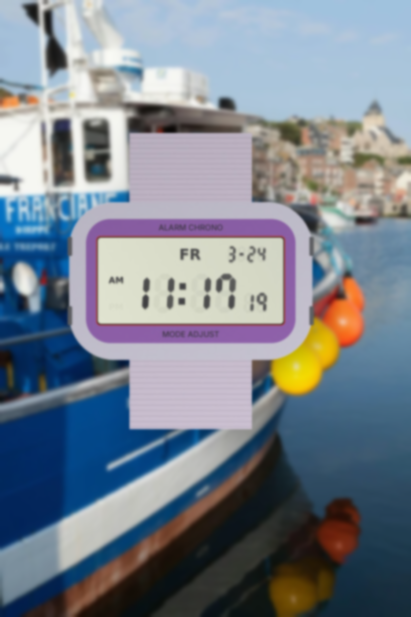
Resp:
**11:17:19**
